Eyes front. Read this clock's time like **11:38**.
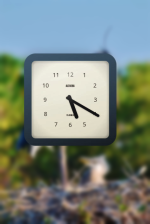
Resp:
**5:20**
